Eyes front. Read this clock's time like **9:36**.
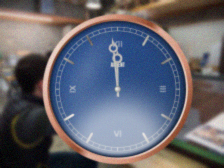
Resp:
**11:59**
